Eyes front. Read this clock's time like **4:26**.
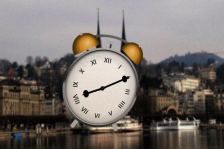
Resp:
**8:10**
